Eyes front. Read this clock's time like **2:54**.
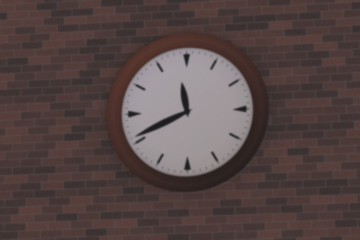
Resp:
**11:41**
